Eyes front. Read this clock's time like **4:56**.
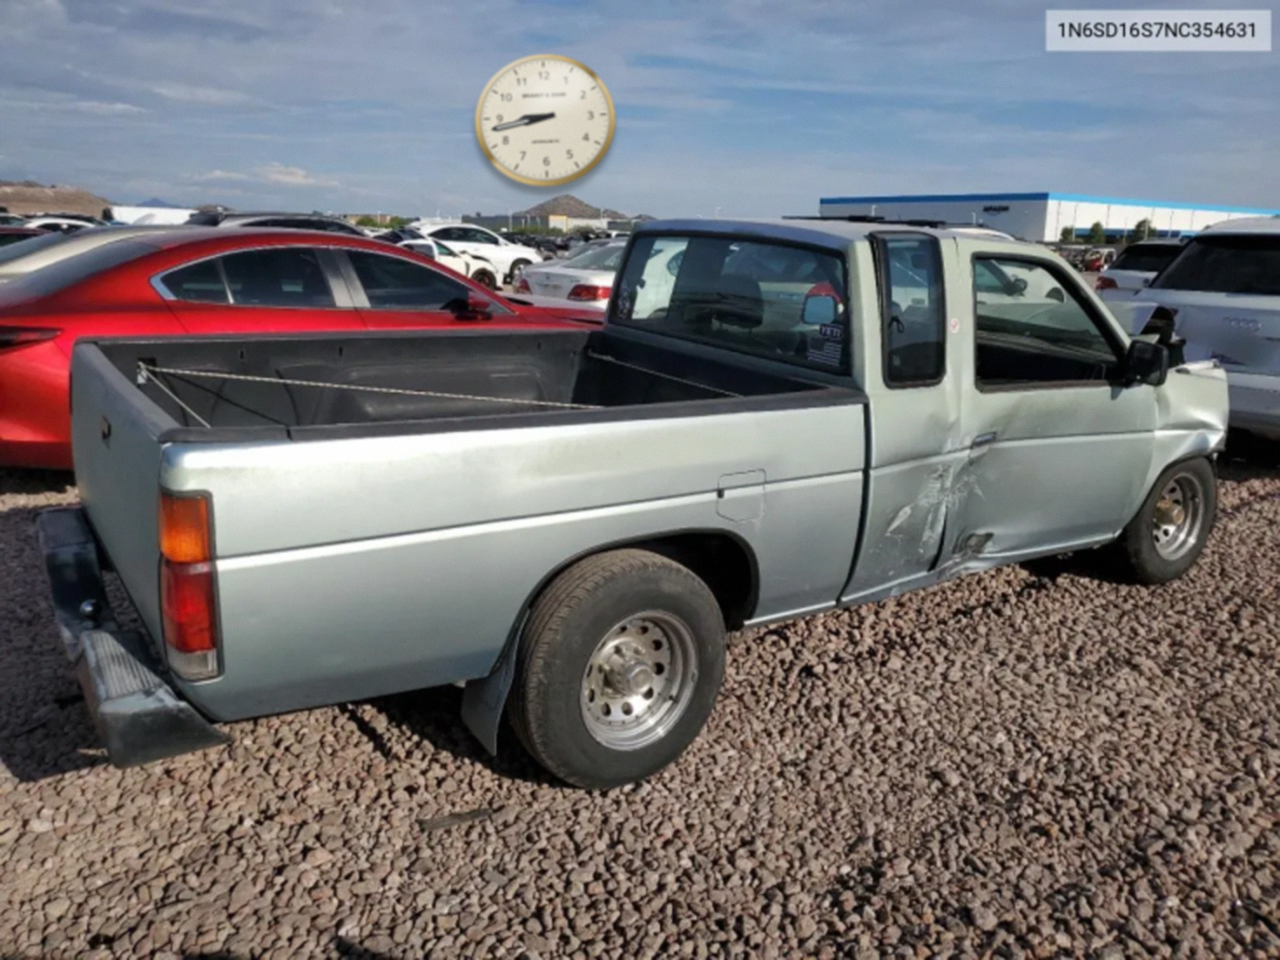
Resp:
**8:43**
